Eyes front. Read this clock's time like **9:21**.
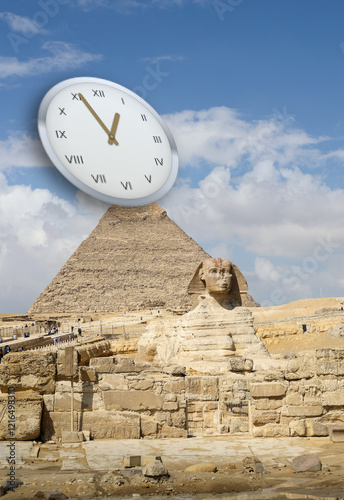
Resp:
**12:56**
